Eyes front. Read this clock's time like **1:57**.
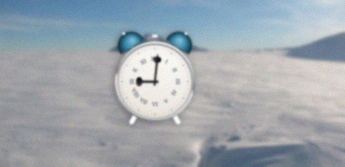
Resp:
**9:01**
